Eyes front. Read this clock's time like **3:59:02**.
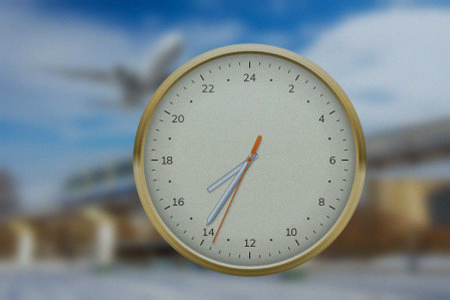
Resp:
**15:35:34**
